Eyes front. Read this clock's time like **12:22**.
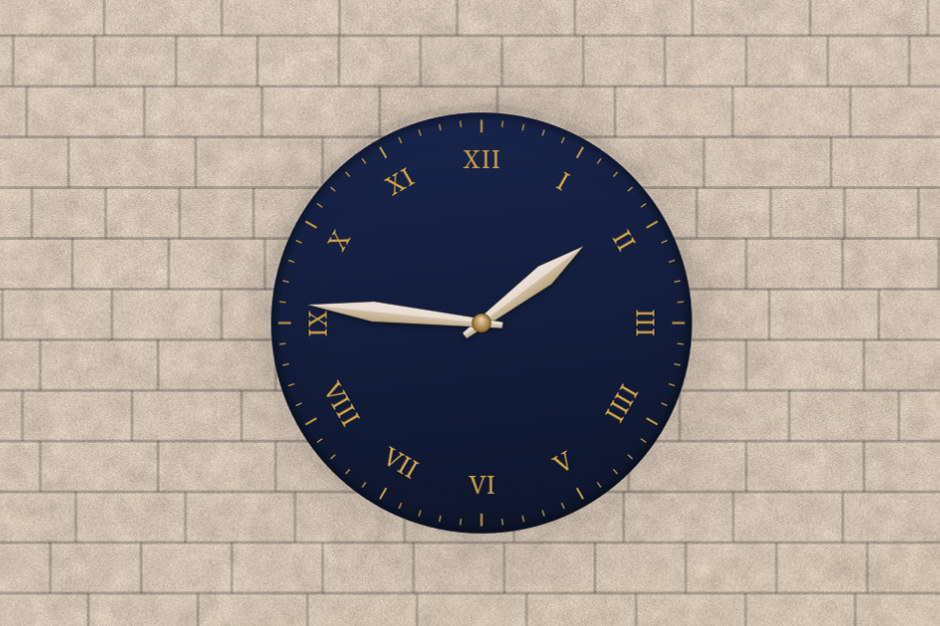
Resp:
**1:46**
